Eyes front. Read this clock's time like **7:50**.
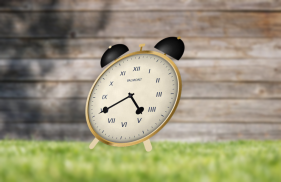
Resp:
**4:40**
